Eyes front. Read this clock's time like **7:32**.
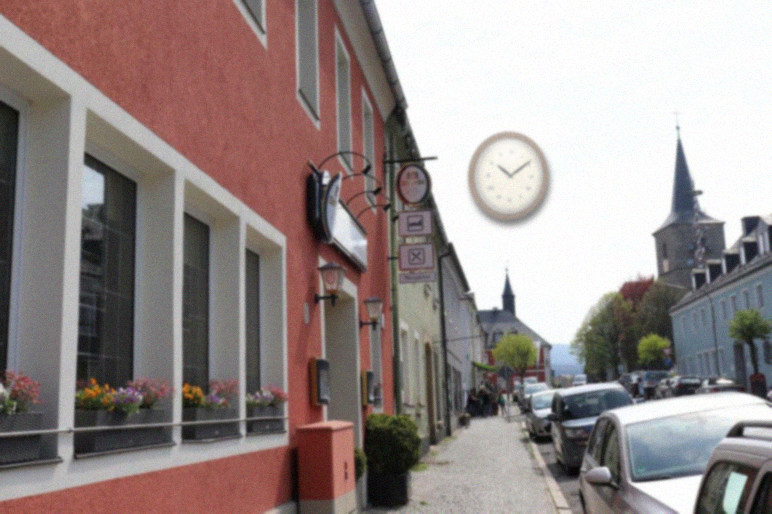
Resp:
**10:09**
